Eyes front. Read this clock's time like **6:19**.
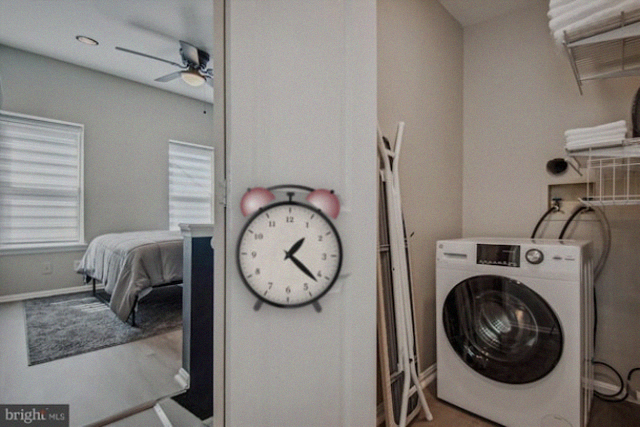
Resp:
**1:22**
